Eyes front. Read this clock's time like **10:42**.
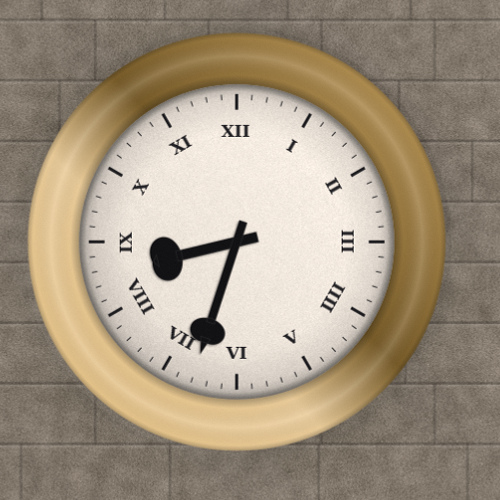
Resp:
**8:33**
